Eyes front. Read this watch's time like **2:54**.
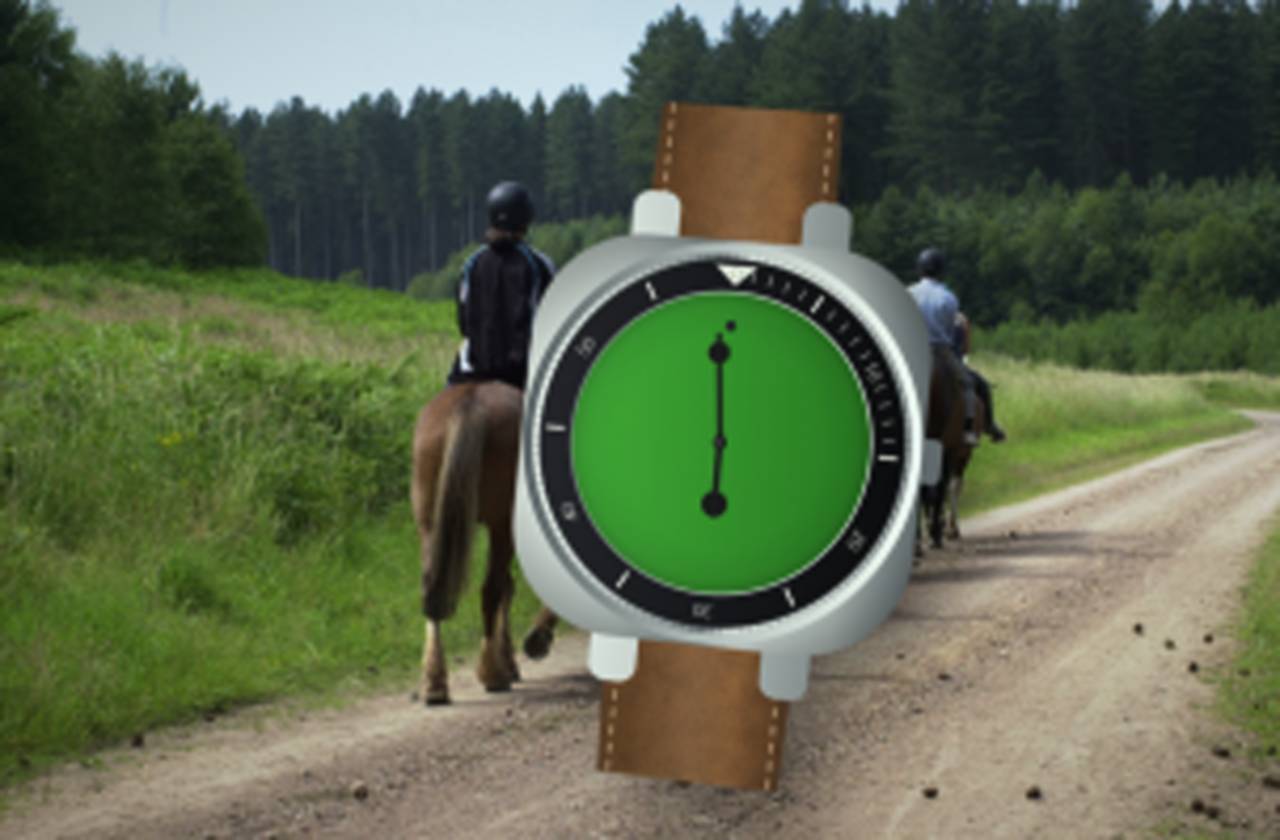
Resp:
**5:59**
